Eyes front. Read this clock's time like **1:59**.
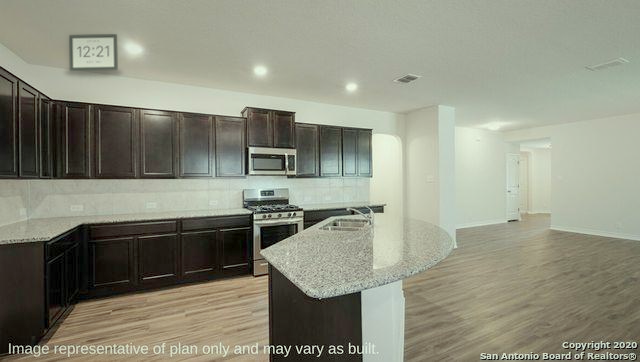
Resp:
**12:21**
